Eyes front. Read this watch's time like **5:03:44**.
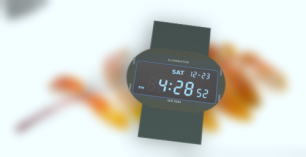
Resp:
**4:28:52**
